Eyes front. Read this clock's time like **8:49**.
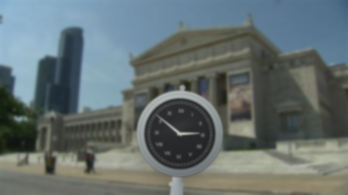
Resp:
**2:51**
